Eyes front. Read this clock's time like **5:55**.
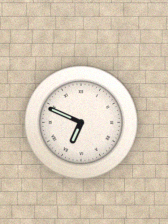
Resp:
**6:49**
